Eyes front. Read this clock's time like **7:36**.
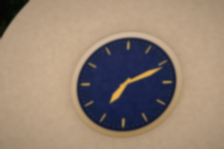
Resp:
**7:11**
